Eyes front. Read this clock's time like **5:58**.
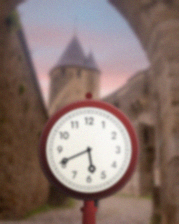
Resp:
**5:41**
